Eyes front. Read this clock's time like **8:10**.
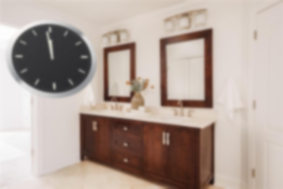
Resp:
**11:59**
